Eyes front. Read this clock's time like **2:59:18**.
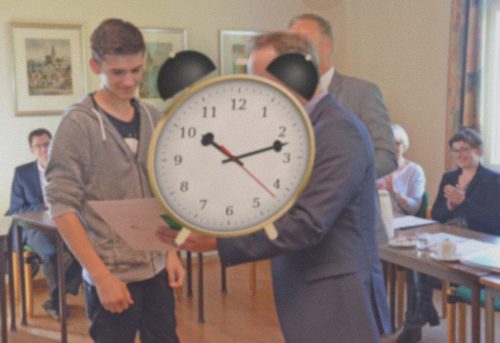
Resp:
**10:12:22**
